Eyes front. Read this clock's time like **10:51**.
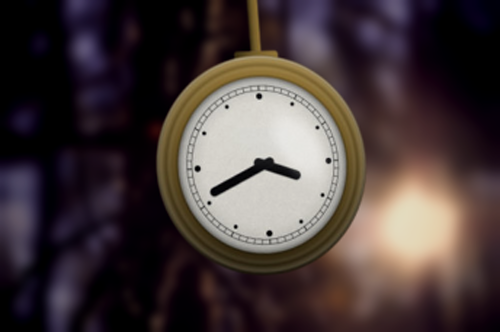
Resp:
**3:41**
